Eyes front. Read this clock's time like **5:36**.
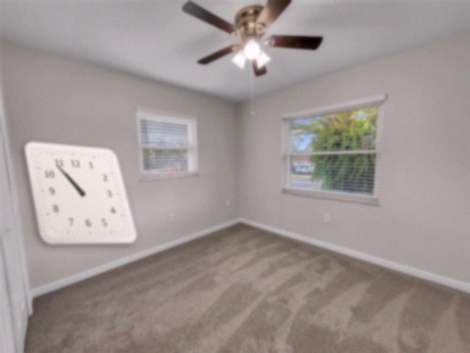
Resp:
**10:54**
